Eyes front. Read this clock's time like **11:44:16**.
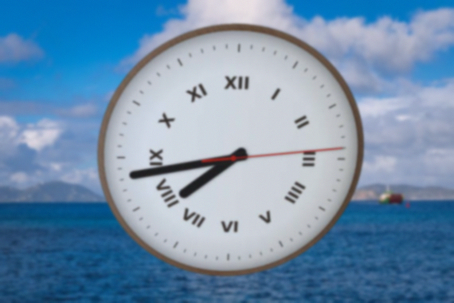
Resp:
**7:43:14**
